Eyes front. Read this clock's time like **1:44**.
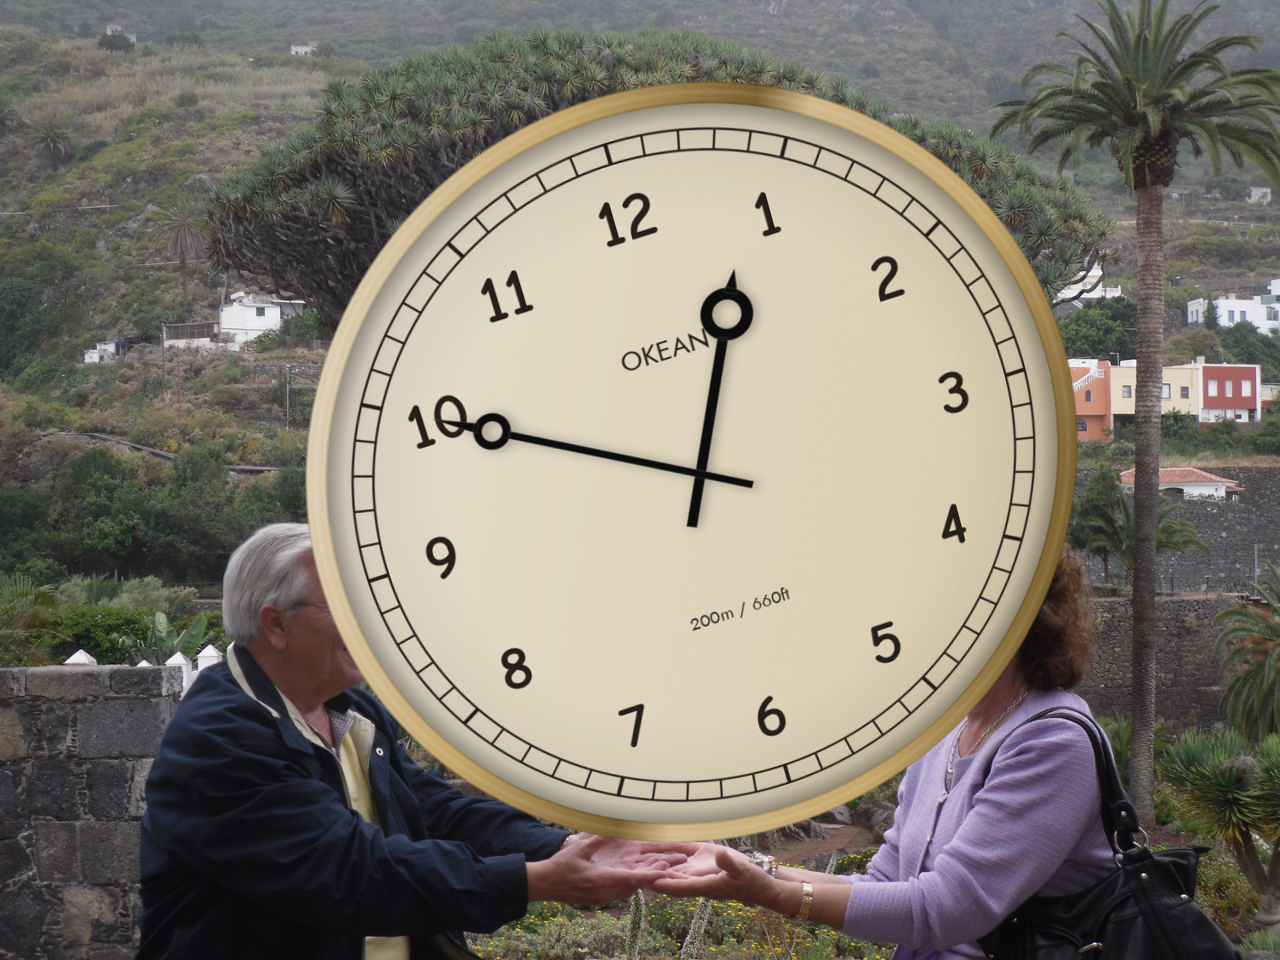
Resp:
**12:50**
